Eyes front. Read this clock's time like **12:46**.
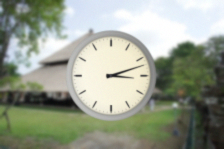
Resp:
**3:12**
